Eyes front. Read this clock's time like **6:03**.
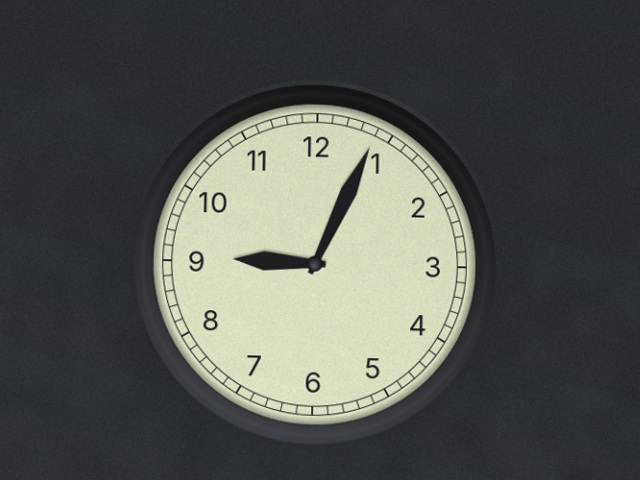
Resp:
**9:04**
